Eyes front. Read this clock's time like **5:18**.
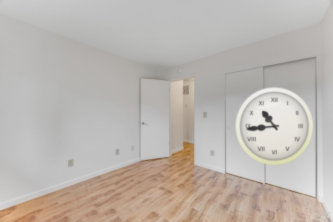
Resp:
**10:44**
